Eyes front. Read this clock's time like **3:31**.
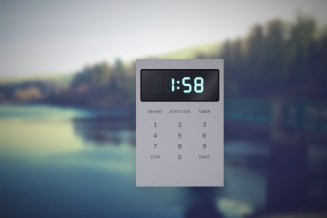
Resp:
**1:58**
